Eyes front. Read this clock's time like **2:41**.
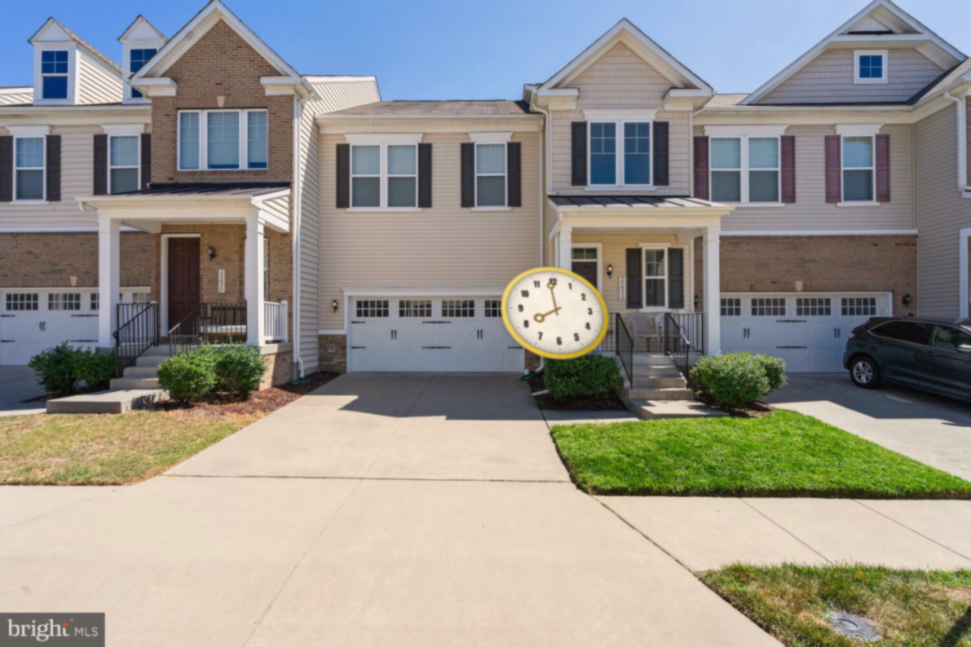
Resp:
**7:59**
